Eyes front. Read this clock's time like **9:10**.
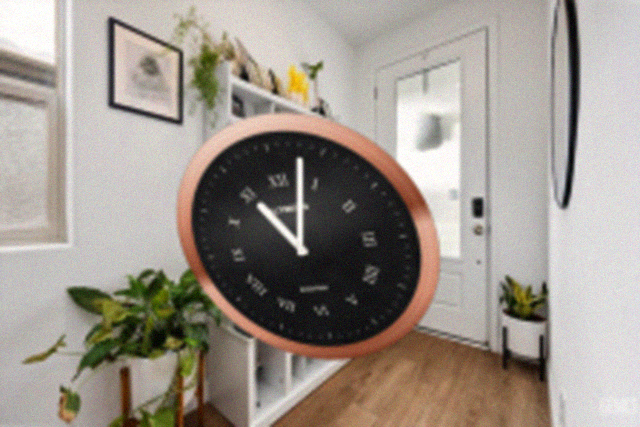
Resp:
**11:03**
